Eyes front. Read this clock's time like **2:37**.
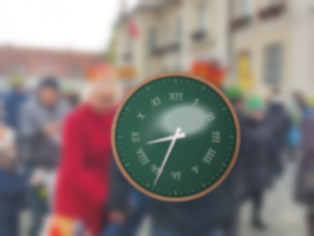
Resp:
**8:34**
